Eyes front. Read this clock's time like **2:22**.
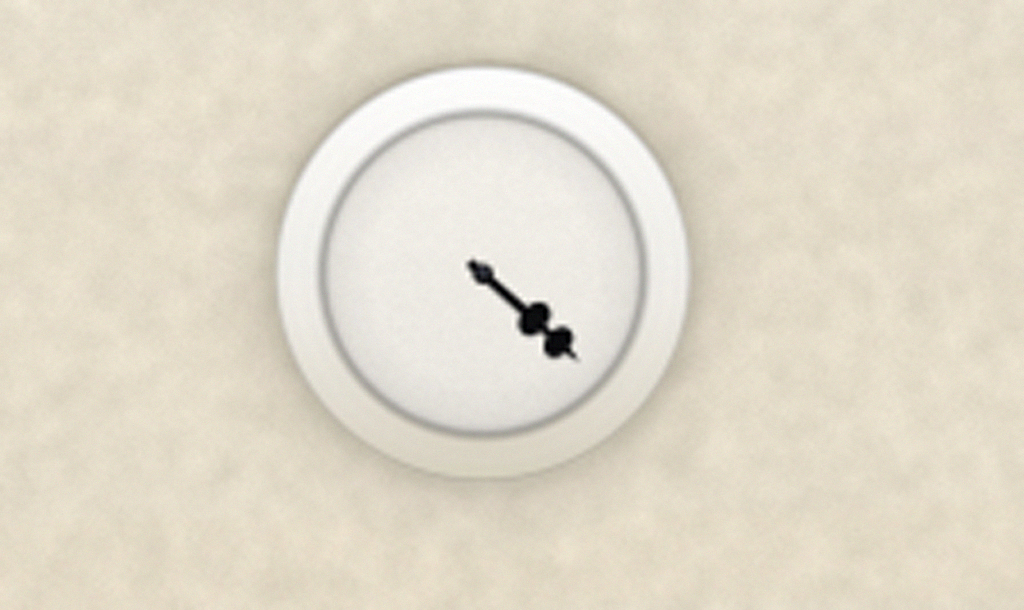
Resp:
**4:22**
